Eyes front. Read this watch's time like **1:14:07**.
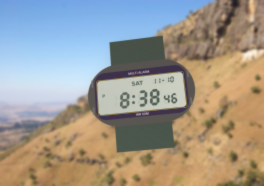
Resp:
**8:38:46**
